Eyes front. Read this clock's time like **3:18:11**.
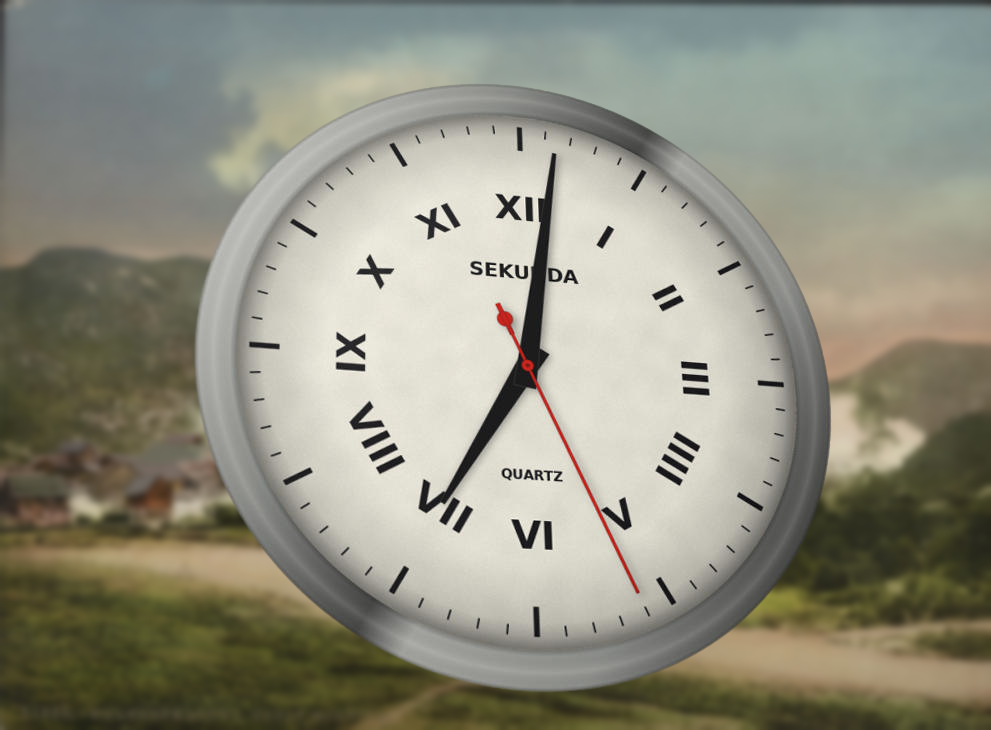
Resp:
**7:01:26**
